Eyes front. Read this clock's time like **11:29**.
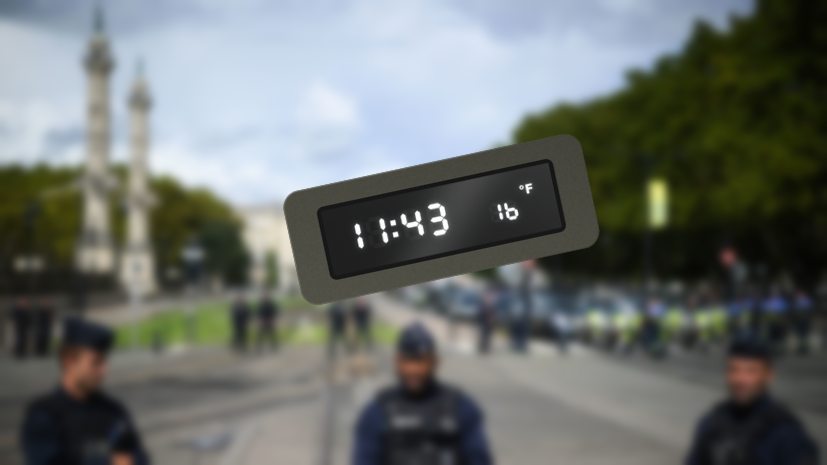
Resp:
**11:43**
